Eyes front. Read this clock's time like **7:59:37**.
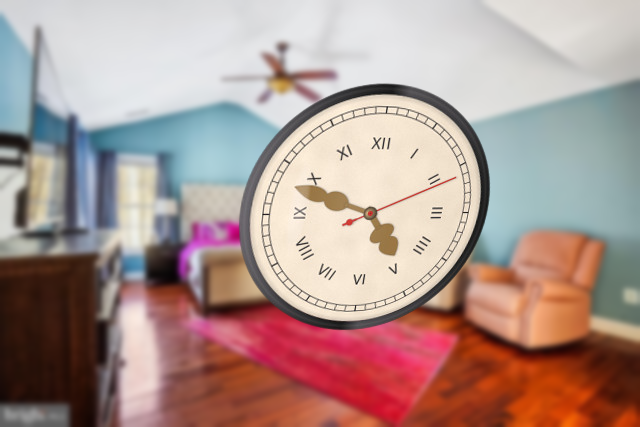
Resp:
**4:48:11**
